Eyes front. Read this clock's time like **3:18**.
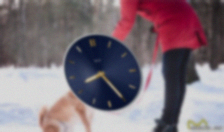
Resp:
**8:25**
